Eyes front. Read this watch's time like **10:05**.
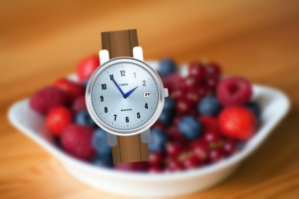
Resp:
**1:55**
